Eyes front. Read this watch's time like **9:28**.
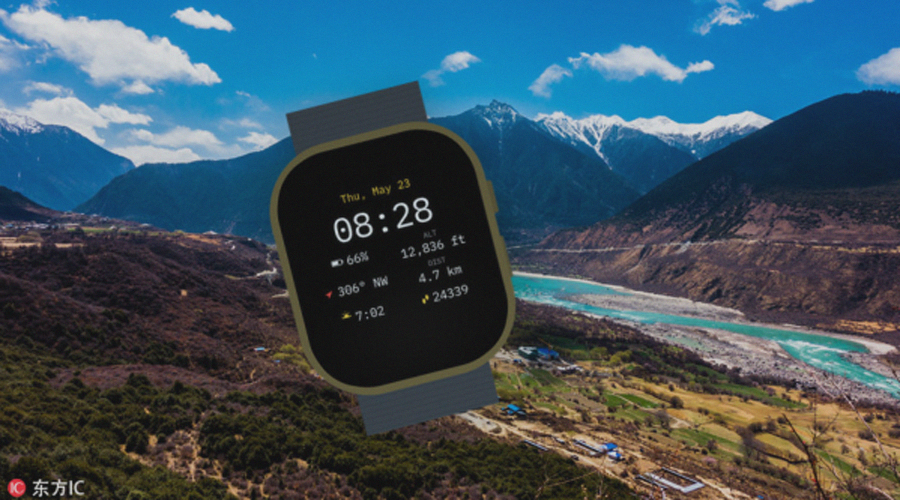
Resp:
**8:28**
